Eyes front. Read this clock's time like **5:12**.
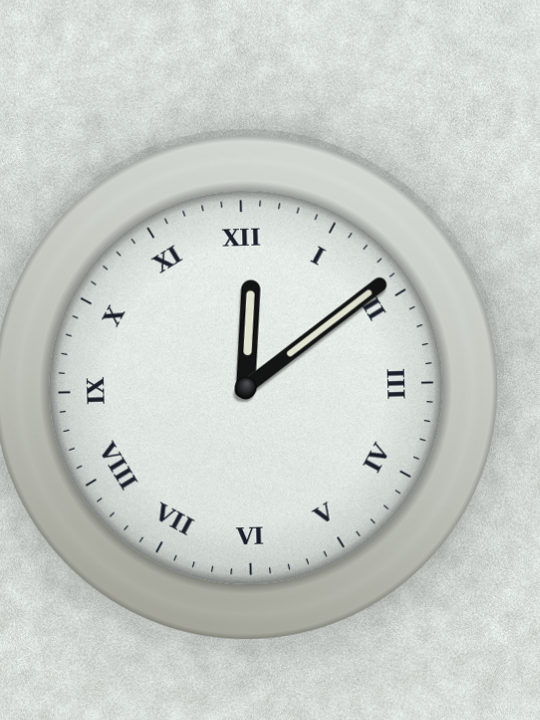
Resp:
**12:09**
